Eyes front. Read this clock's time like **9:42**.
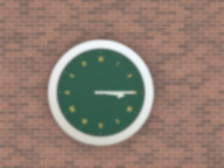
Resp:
**3:15**
